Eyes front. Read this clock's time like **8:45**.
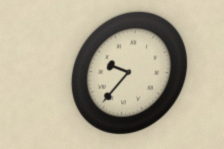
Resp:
**9:36**
